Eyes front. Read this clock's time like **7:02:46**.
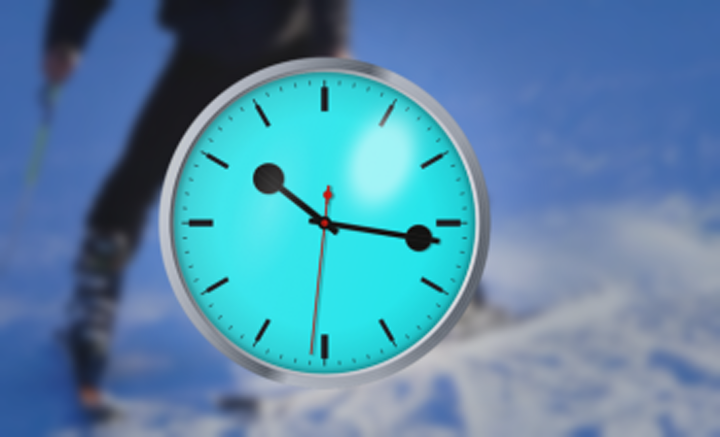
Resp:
**10:16:31**
